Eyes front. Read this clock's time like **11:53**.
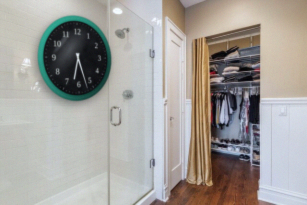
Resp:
**6:27**
